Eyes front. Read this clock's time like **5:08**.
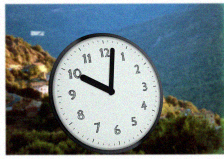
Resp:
**10:02**
